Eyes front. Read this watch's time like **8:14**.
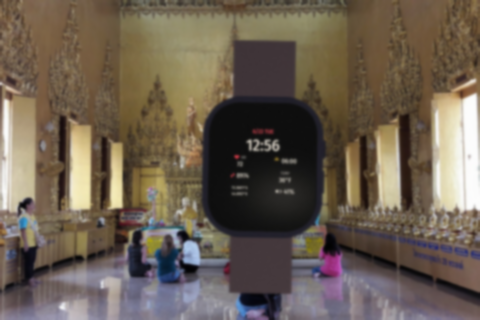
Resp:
**12:56**
